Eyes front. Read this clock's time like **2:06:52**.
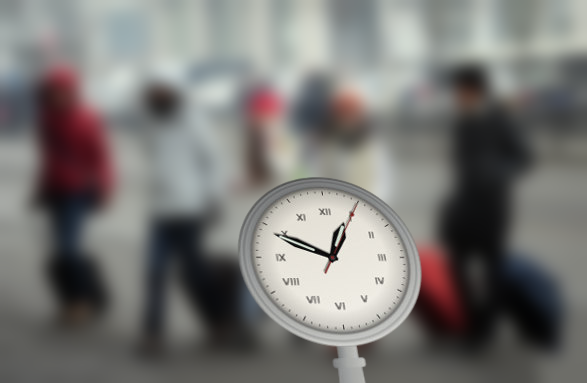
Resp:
**12:49:05**
